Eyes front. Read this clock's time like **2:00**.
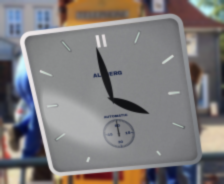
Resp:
**3:59**
